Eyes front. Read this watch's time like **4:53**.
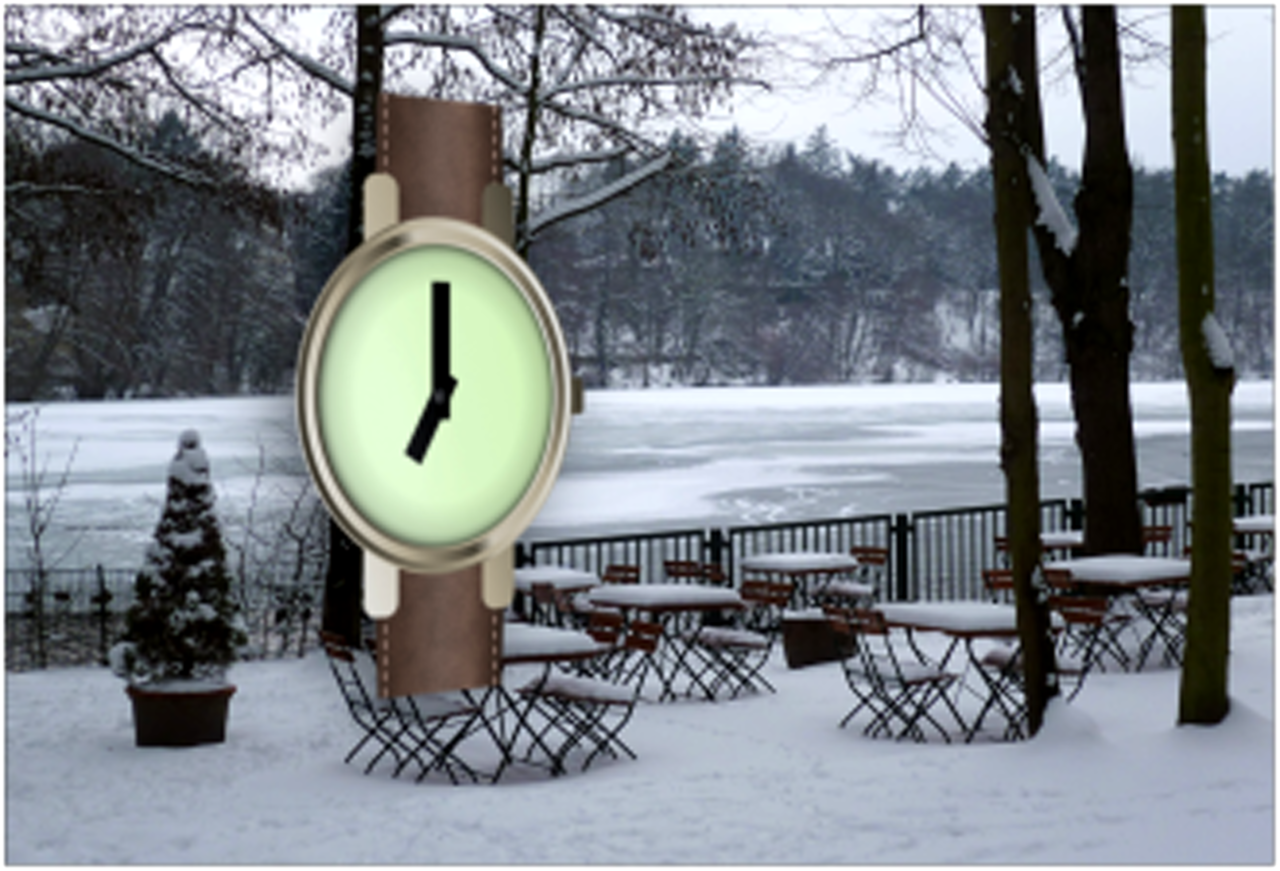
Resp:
**7:00**
